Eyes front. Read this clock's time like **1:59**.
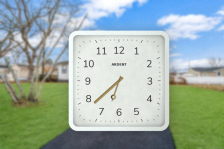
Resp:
**6:38**
